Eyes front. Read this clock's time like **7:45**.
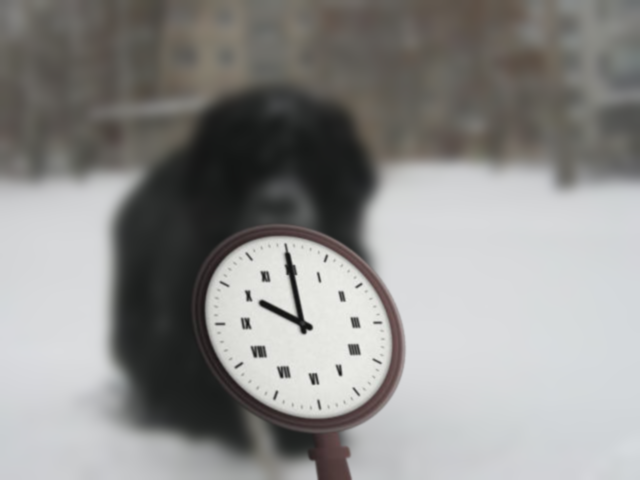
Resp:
**10:00**
